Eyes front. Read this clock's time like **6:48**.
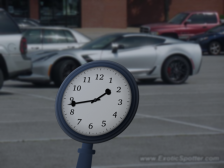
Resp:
**1:43**
